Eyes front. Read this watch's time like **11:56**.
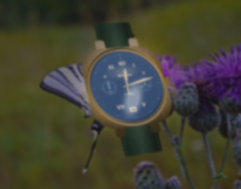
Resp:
**12:13**
